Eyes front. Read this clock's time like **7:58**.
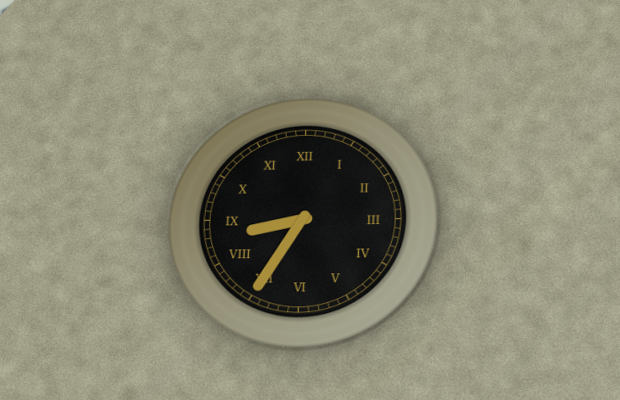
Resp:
**8:35**
